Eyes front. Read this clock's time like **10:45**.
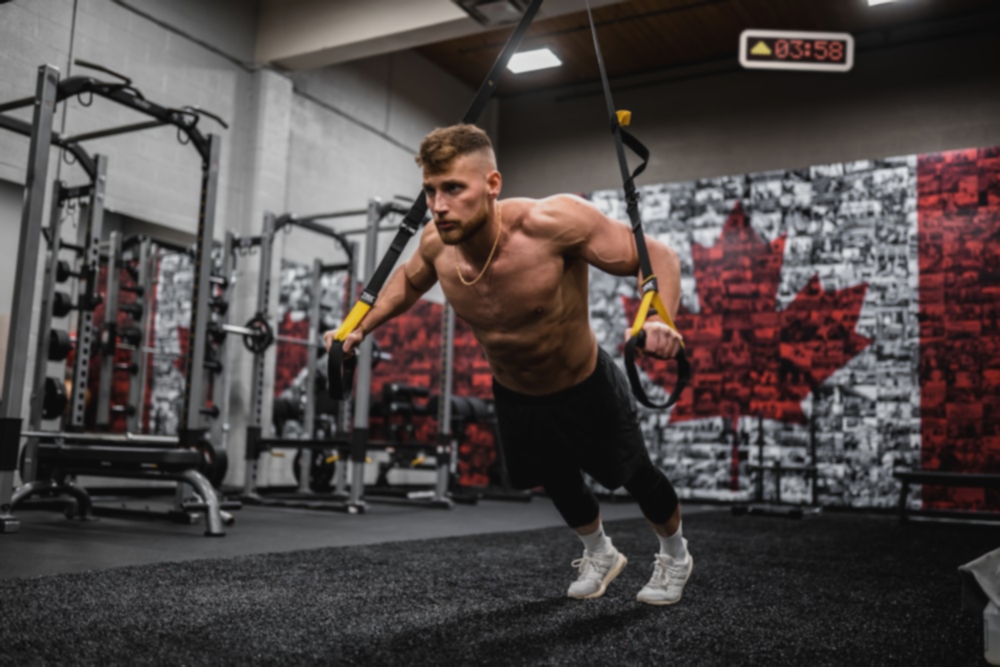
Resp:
**3:58**
